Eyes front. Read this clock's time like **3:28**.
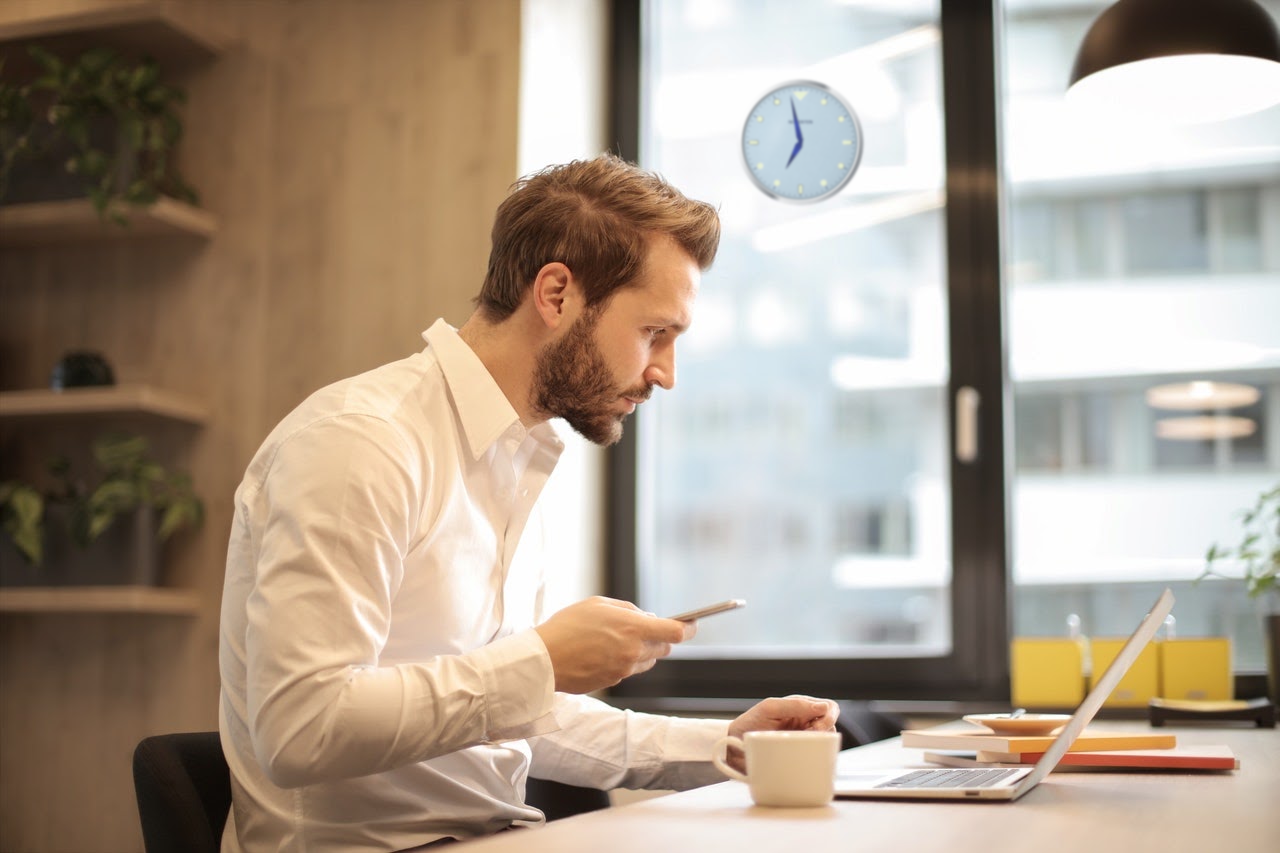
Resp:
**6:58**
